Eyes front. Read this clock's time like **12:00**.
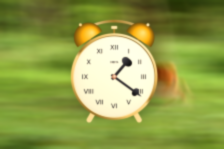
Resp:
**1:21**
